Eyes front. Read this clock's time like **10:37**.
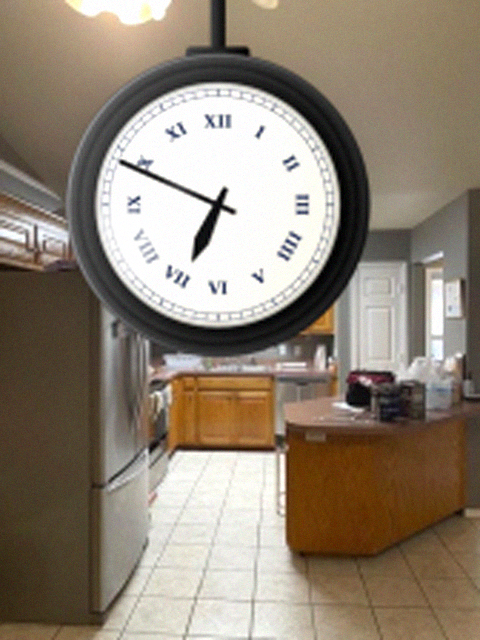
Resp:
**6:49**
